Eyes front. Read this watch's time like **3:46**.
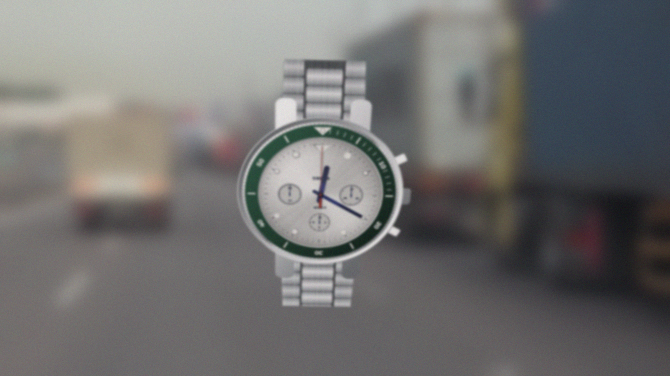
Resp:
**12:20**
